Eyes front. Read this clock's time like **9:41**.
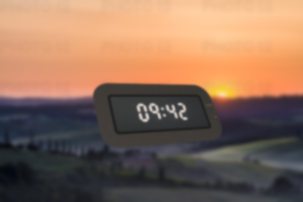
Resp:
**9:42**
